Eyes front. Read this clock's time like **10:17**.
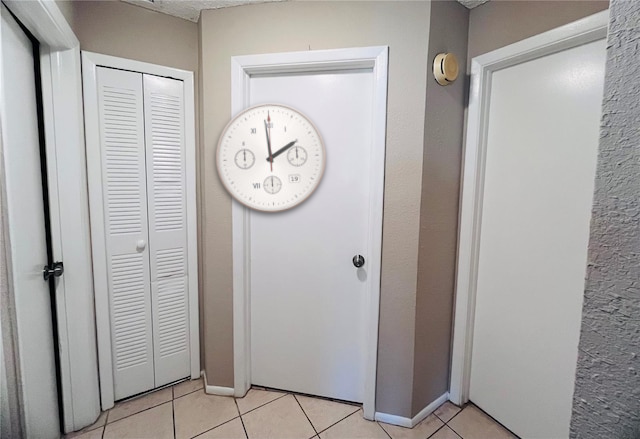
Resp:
**1:59**
